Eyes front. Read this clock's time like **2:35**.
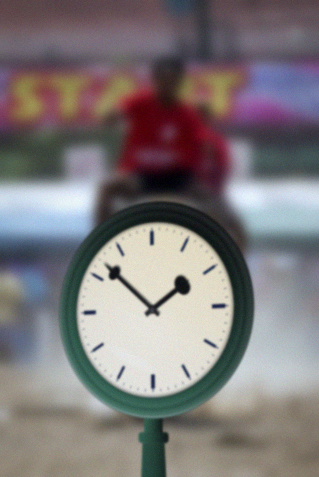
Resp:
**1:52**
